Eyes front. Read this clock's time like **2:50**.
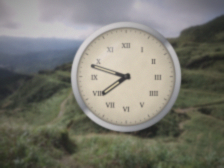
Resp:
**7:48**
